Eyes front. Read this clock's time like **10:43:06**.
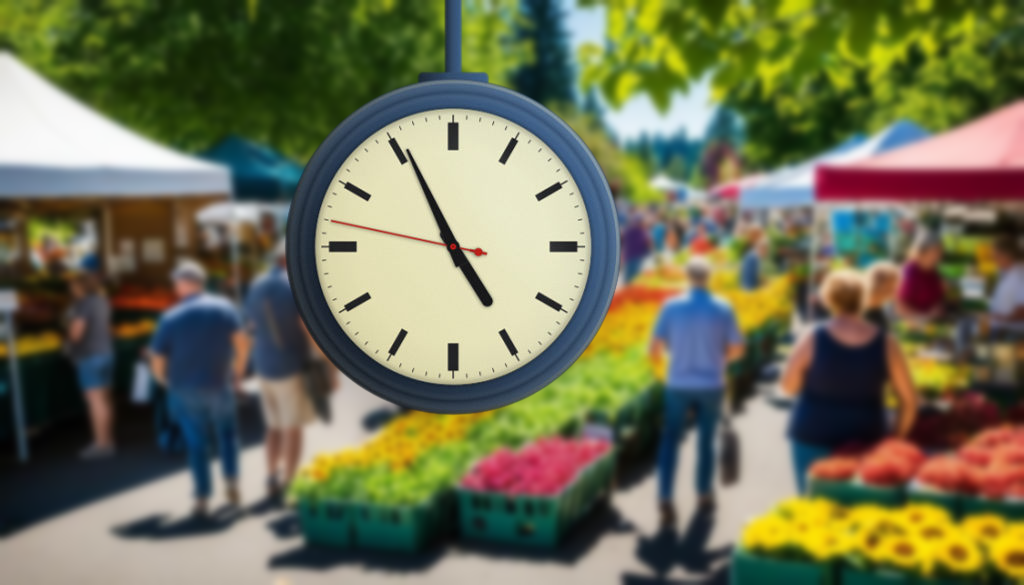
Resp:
**4:55:47**
